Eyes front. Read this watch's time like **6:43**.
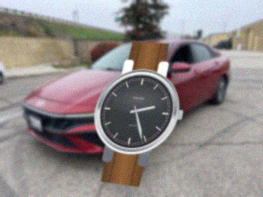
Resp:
**2:26**
